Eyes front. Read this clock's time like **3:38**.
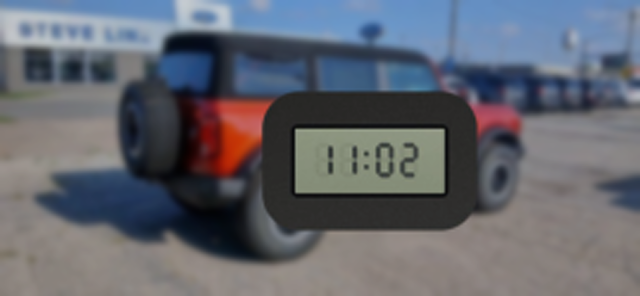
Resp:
**11:02**
